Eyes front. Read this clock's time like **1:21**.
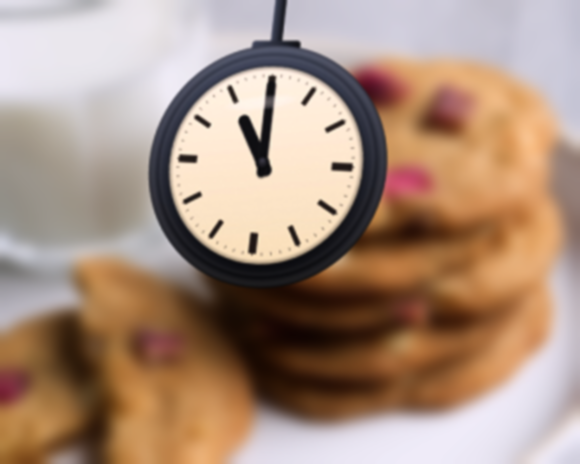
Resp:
**11:00**
